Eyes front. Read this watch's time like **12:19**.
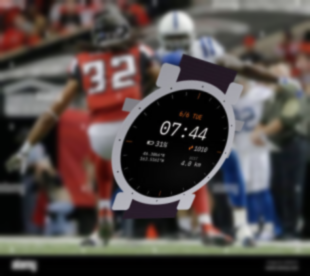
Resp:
**7:44**
